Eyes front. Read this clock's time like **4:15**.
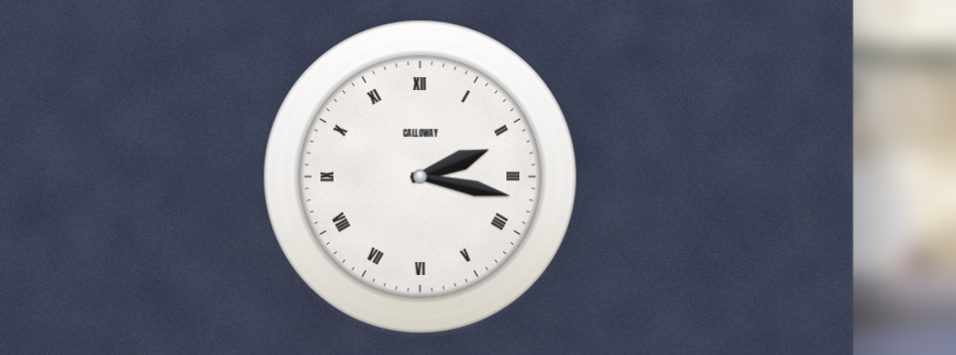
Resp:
**2:17**
